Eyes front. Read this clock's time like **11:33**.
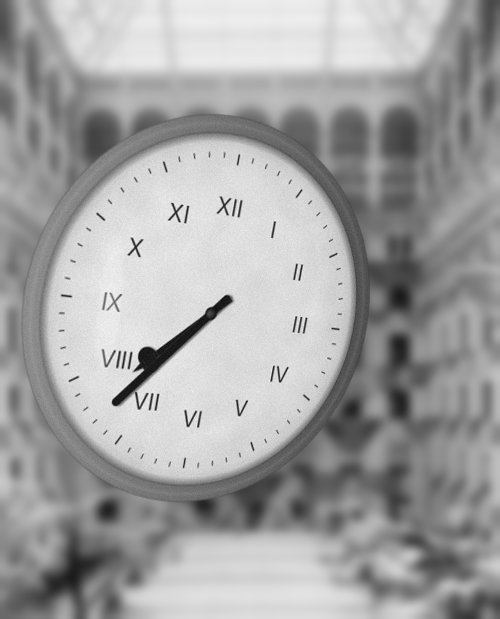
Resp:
**7:37**
